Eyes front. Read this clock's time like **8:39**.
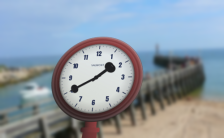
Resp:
**1:40**
